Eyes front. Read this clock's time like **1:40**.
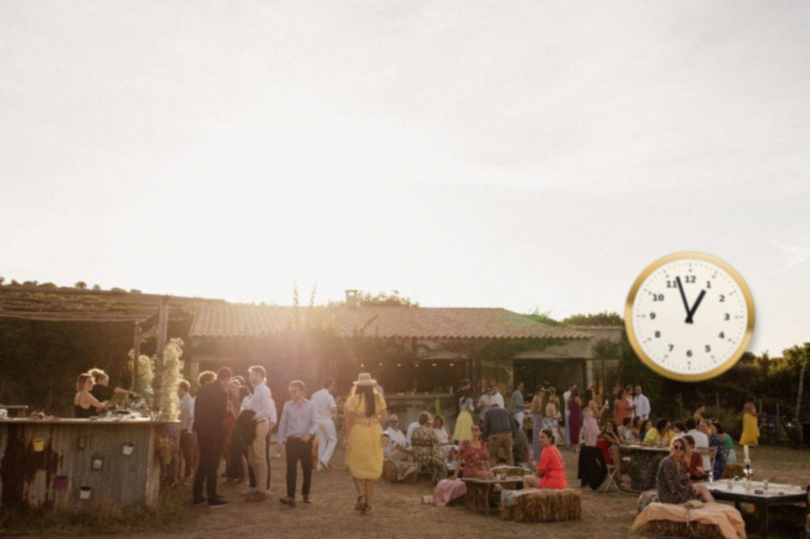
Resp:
**12:57**
